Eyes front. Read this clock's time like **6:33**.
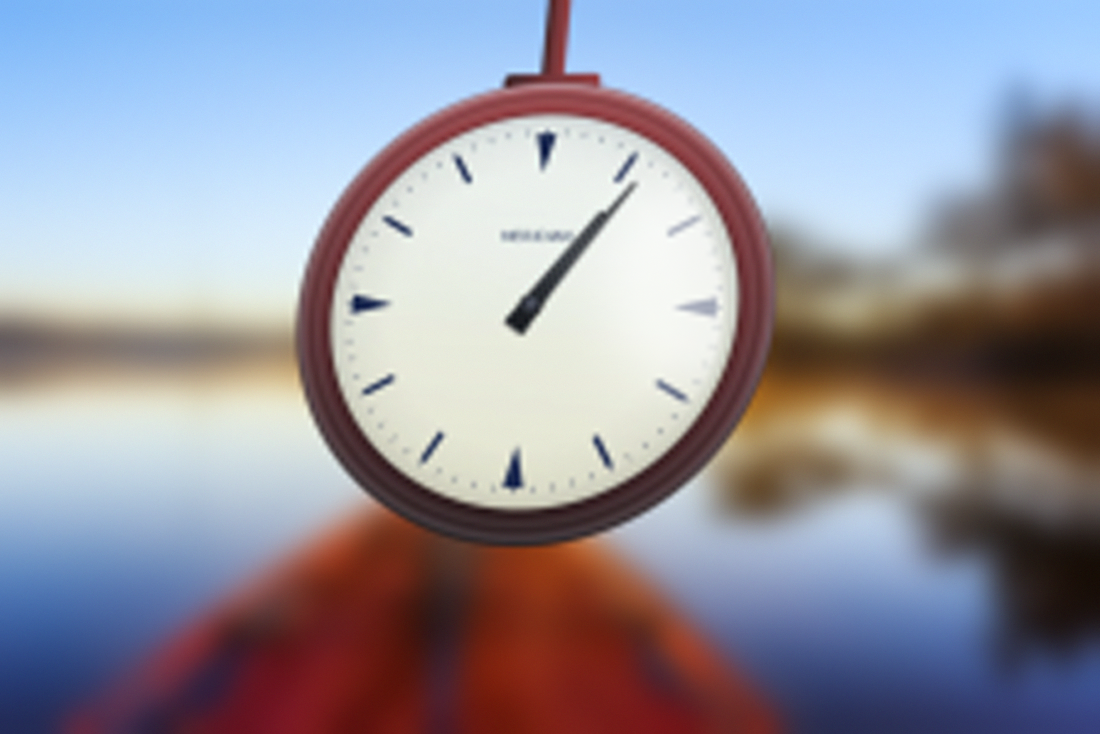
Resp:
**1:06**
